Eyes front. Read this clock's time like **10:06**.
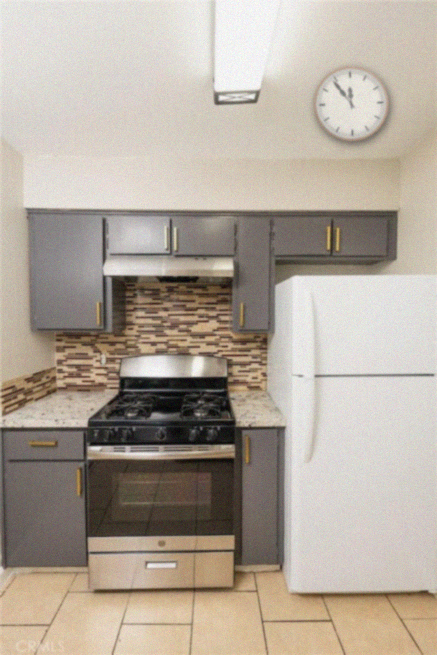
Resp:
**11:54**
